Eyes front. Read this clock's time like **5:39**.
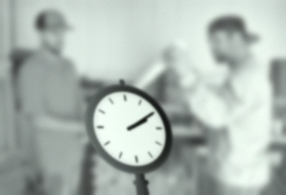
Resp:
**2:10**
